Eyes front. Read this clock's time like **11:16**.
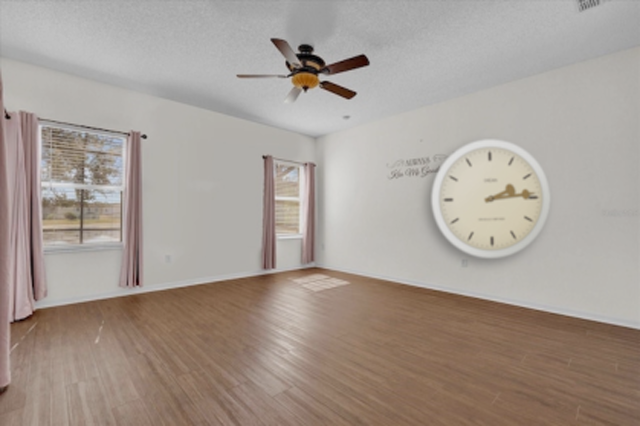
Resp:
**2:14**
